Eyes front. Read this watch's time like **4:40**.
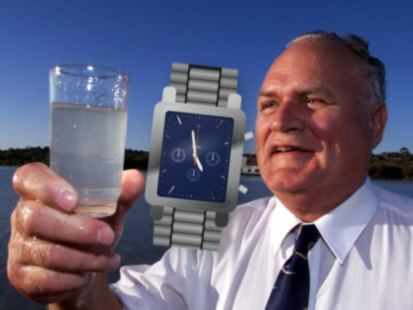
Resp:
**4:58**
